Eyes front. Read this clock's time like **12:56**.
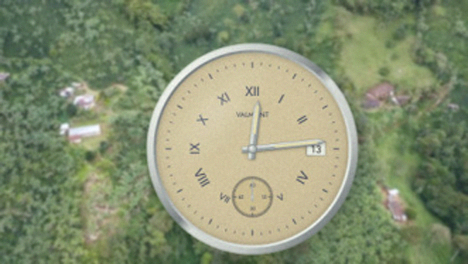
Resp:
**12:14**
